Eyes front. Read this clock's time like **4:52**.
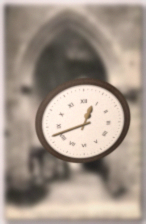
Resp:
**12:42**
